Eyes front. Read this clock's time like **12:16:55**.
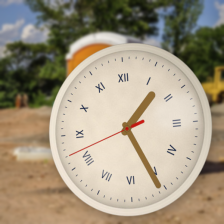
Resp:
**1:25:42**
